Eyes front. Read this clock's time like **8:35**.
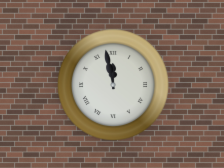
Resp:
**11:58**
